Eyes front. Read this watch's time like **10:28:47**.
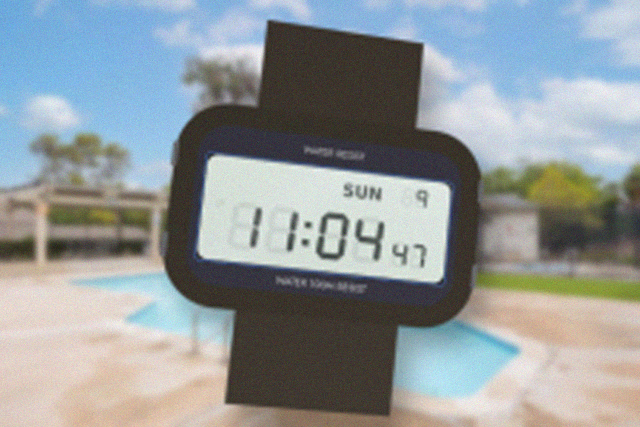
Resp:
**11:04:47**
